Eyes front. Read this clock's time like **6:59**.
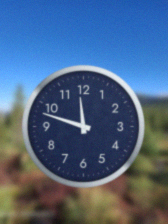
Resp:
**11:48**
